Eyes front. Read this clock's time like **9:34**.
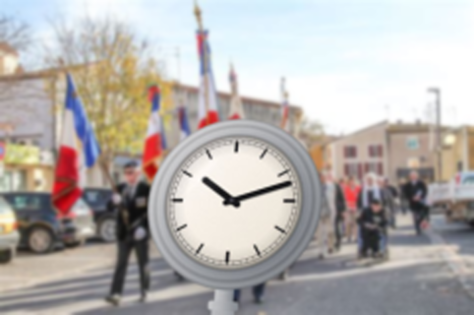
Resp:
**10:12**
